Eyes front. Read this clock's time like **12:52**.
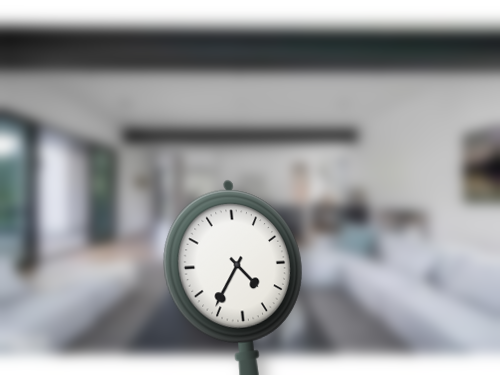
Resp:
**4:36**
